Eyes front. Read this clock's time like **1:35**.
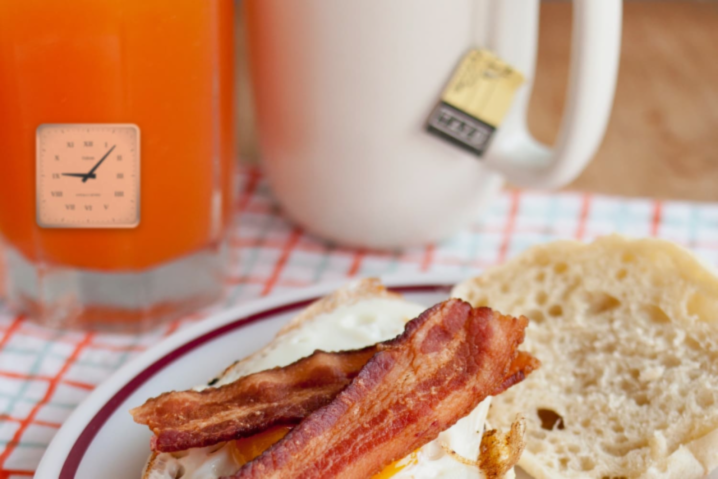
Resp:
**9:07**
